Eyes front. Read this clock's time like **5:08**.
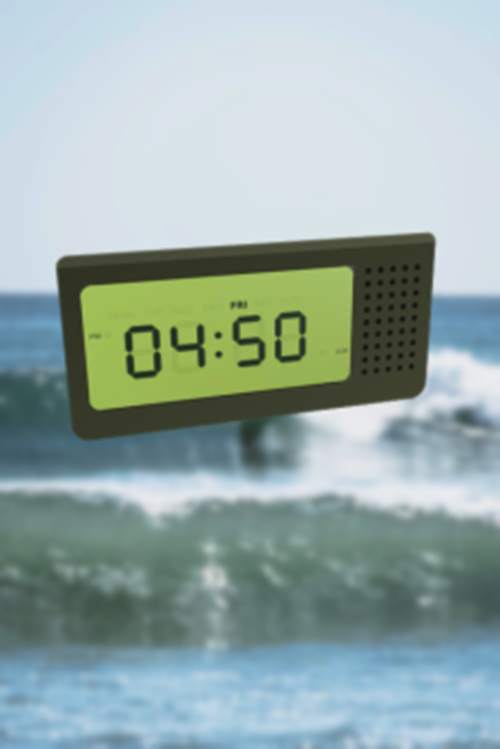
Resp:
**4:50**
